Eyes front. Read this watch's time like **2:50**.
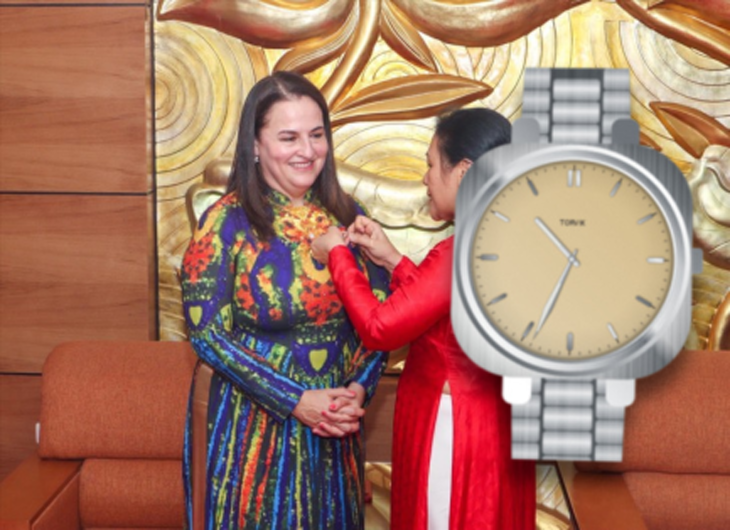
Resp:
**10:34**
